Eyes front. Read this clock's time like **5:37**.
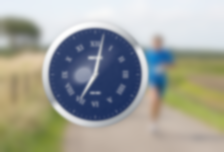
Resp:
**7:02**
